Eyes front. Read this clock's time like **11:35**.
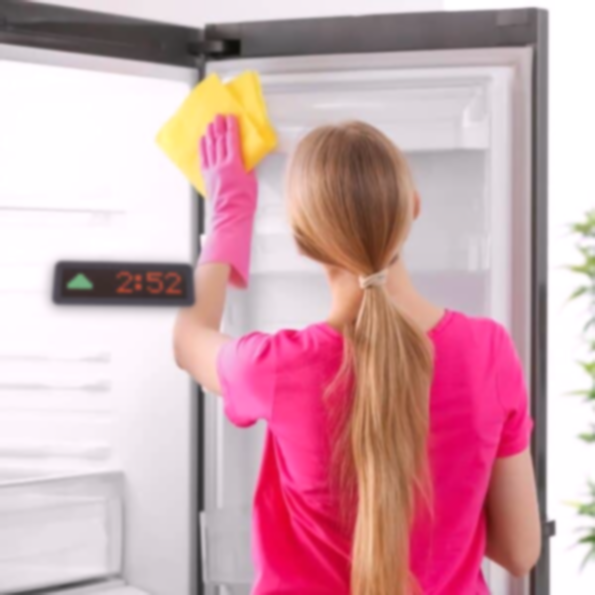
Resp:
**2:52**
